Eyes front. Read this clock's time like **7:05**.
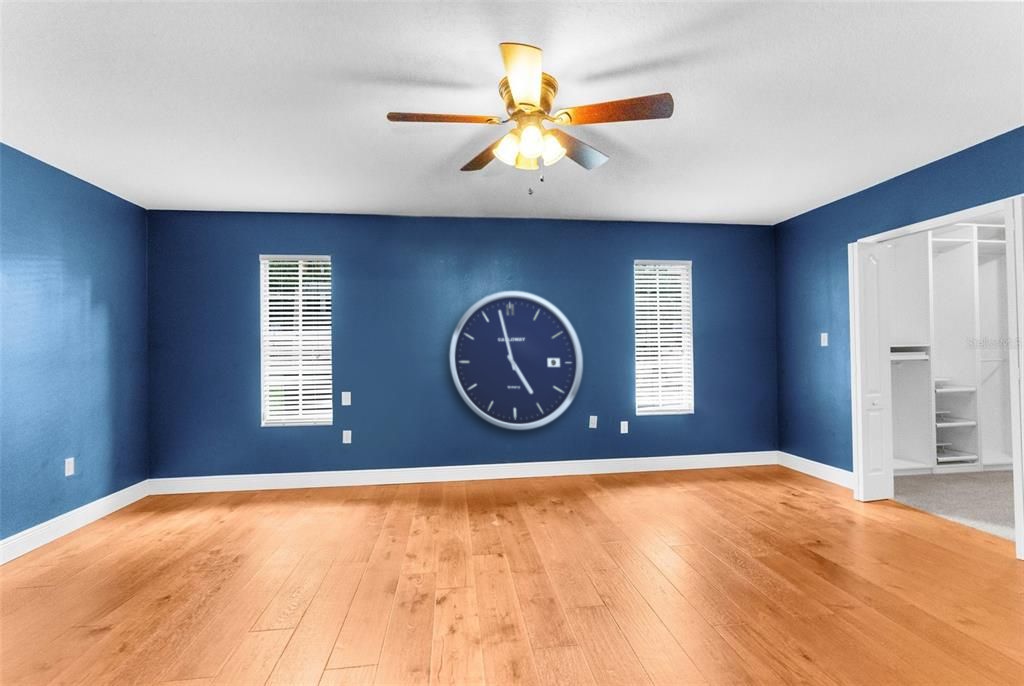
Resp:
**4:58**
